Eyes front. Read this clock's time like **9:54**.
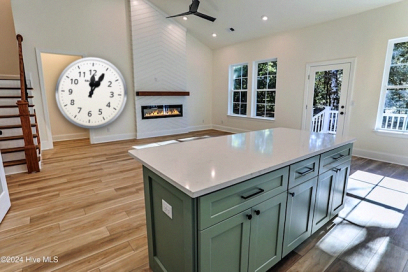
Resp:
**12:05**
